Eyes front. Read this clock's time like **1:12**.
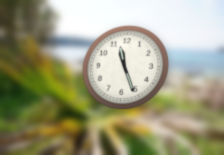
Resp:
**11:26**
